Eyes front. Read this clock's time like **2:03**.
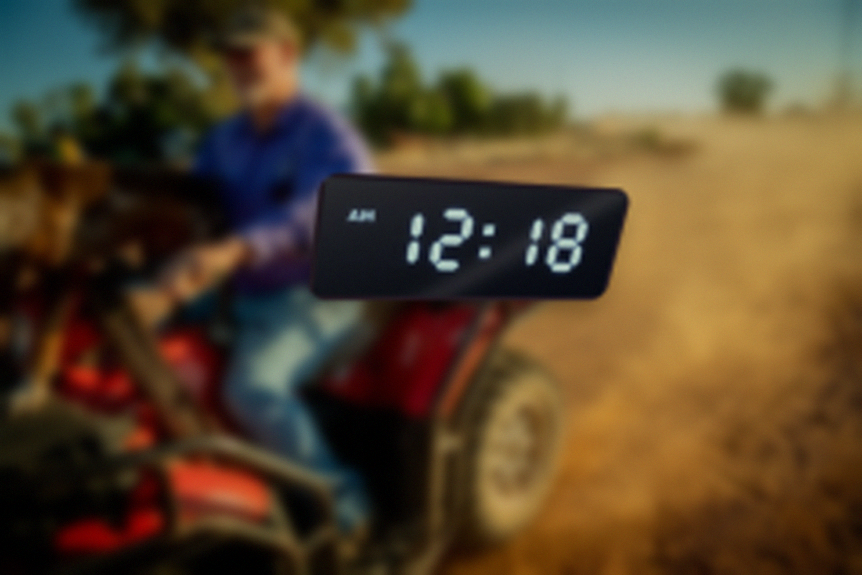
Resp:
**12:18**
